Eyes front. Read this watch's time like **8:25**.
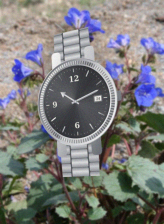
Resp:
**10:12**
